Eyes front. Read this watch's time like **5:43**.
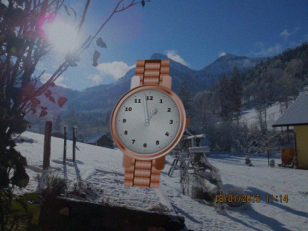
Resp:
**12:58**
